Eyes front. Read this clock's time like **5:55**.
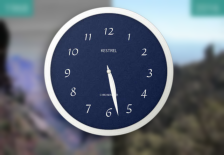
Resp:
**5:28**
